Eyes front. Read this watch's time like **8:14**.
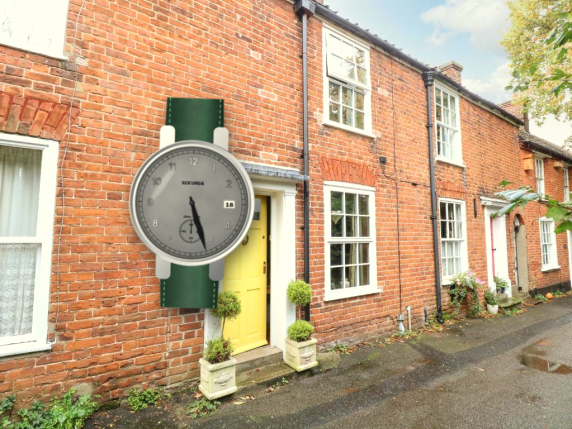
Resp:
**5:27**
